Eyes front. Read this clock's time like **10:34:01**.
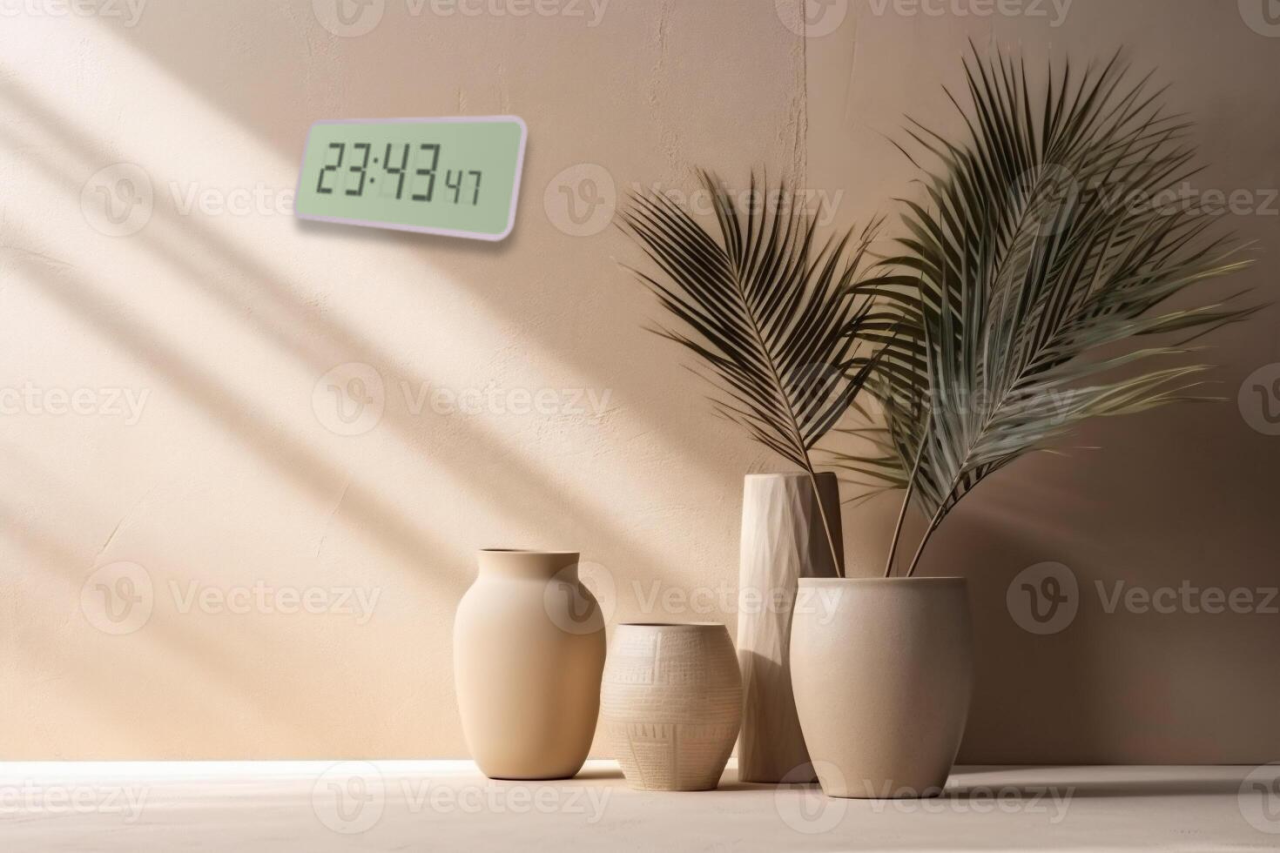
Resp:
**23:43:47**
